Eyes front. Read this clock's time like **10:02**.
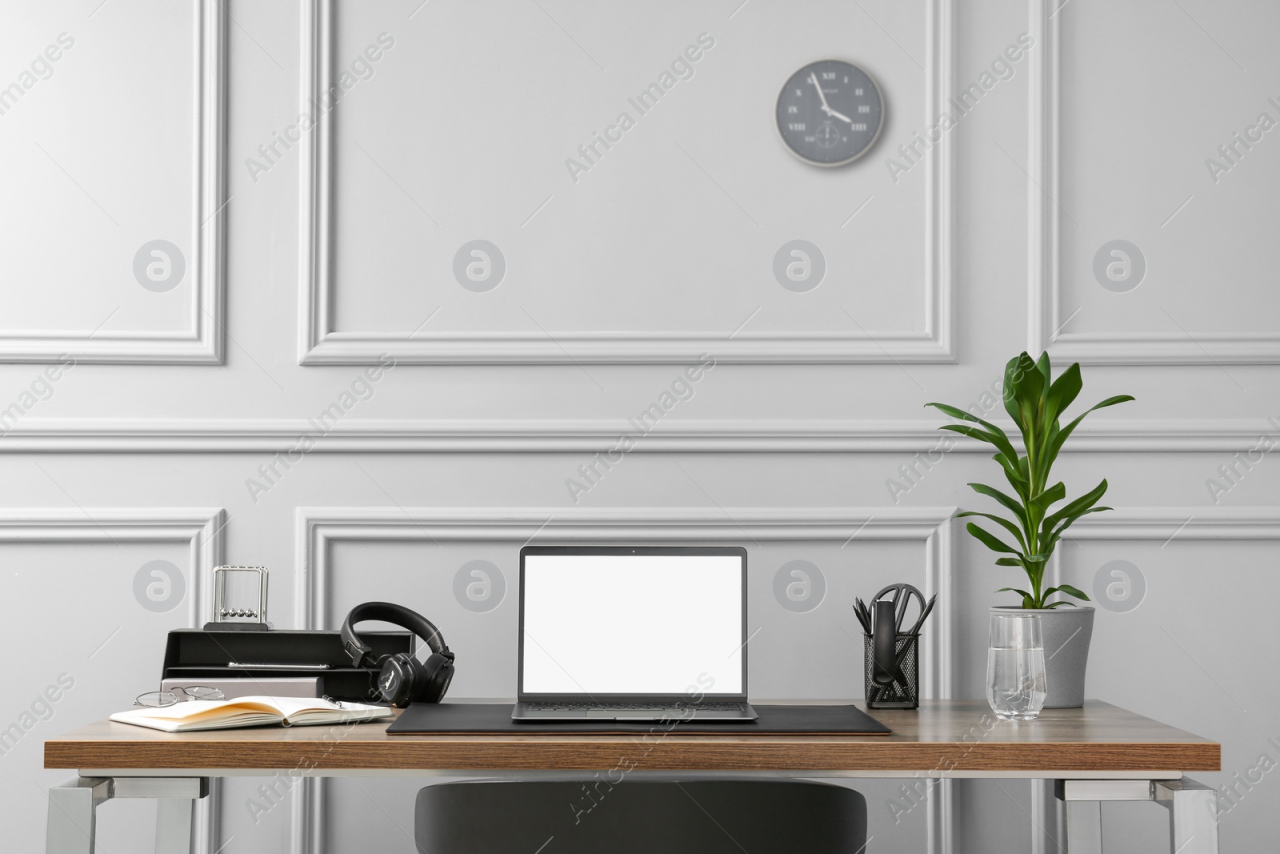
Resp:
**3:56**
